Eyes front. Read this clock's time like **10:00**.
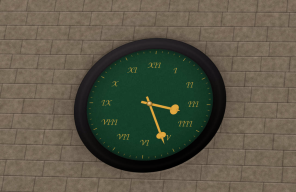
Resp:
**3:26**
